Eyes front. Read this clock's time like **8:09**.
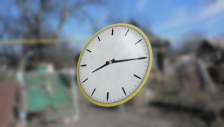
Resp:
**8:15**
